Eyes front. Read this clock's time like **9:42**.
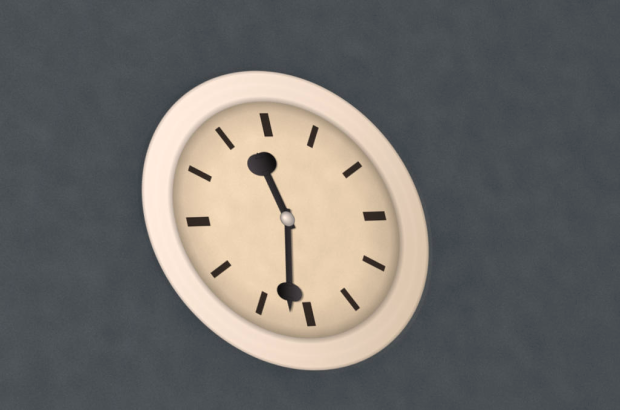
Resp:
**11:32**
